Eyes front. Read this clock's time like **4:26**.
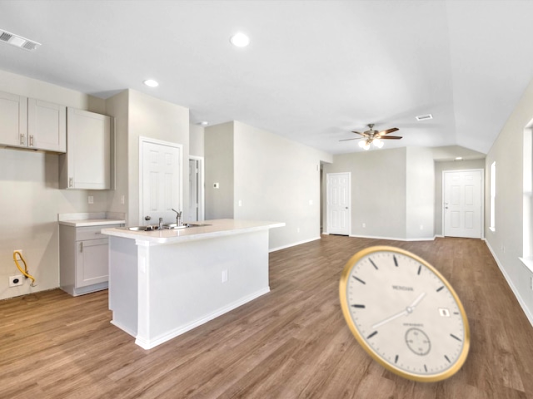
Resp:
**1:41**
